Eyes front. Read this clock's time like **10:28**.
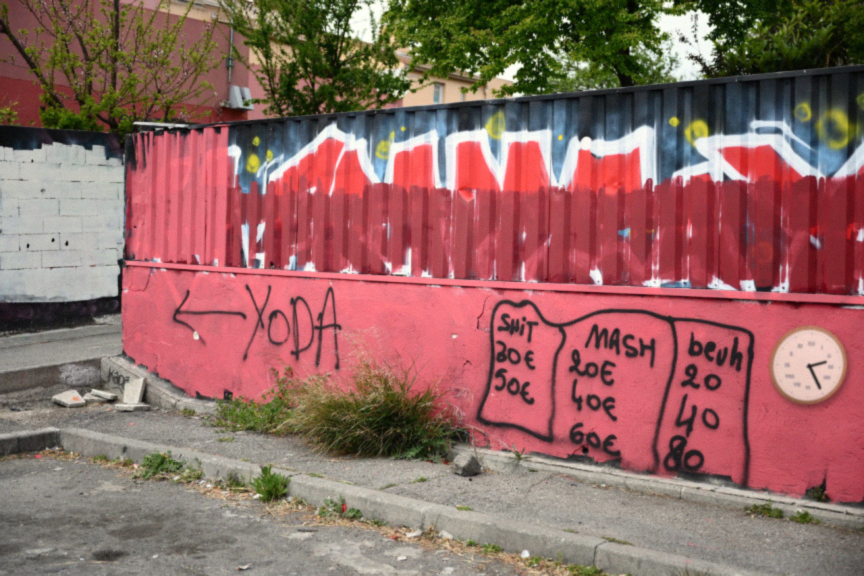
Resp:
**2:25**
